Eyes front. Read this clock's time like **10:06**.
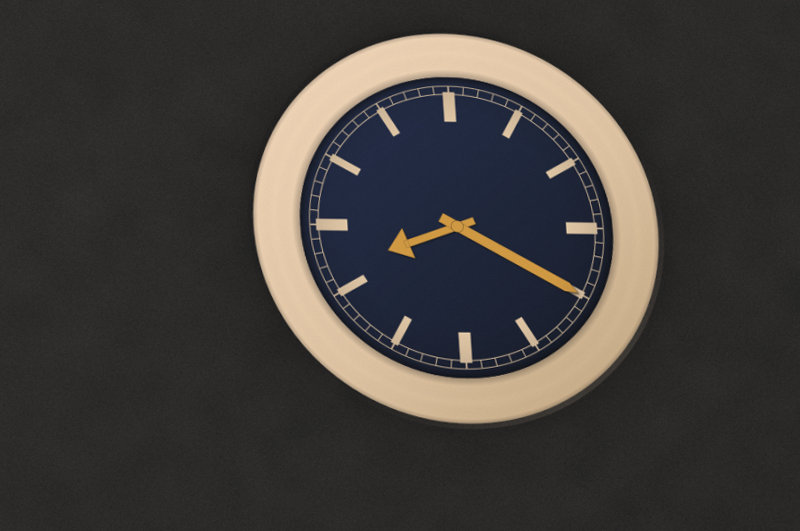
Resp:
**8:20**
